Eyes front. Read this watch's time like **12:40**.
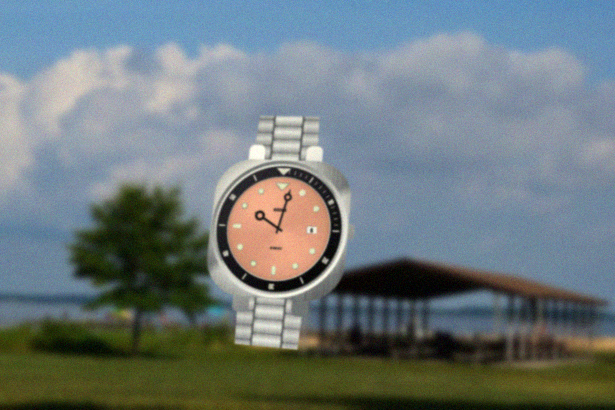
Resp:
**10:02**
